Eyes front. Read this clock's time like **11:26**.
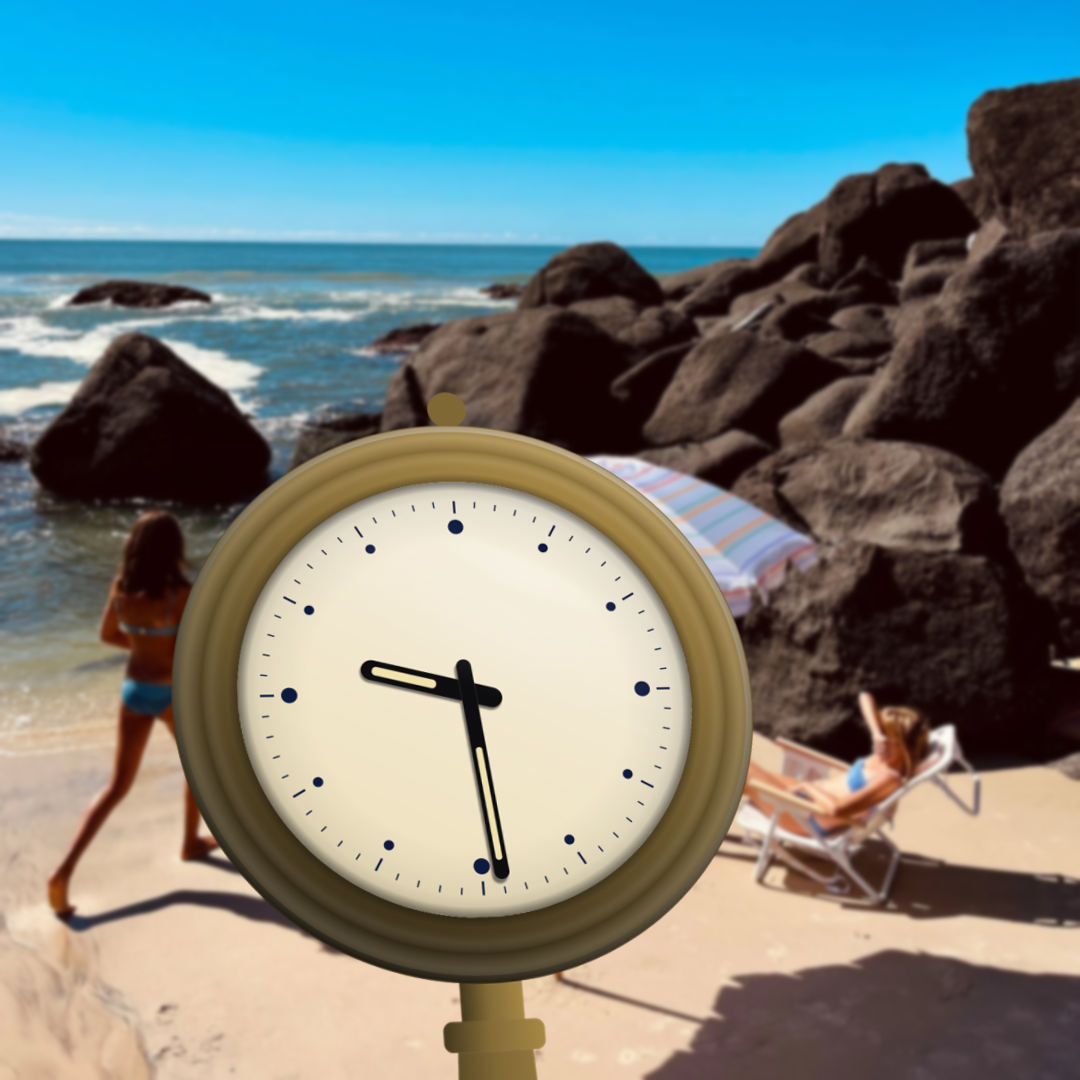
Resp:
**9:29**
